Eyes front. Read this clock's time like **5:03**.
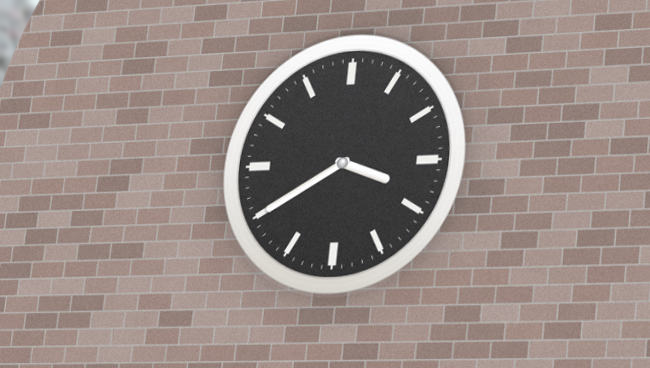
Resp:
**3:40**
